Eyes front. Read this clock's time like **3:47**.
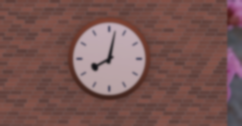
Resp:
**8:02**
